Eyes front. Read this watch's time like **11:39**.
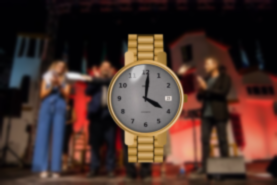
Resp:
**4:01**
